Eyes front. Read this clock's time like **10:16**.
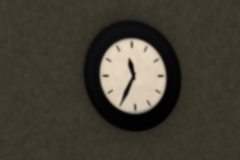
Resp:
**11:35**
